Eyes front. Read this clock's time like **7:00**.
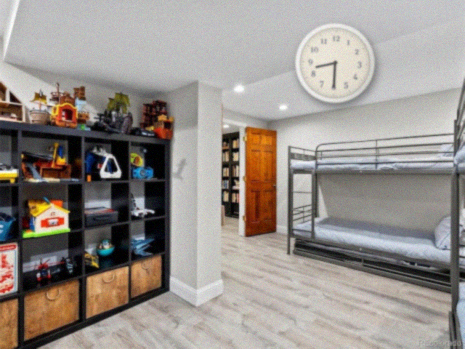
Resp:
**8:30**
